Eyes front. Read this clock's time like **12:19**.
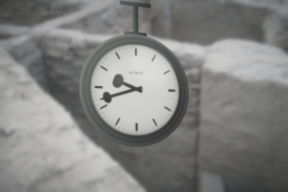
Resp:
**9:42**
